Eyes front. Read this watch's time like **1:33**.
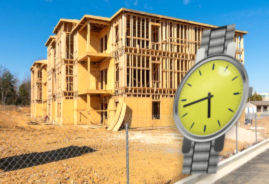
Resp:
**5:43**
